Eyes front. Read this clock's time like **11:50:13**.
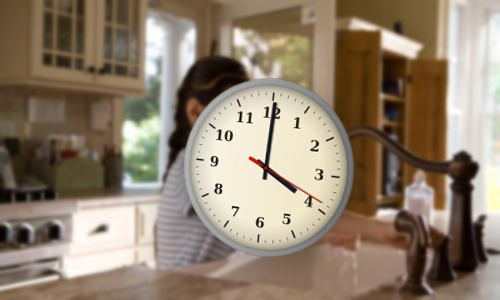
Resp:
**4:00:19**
